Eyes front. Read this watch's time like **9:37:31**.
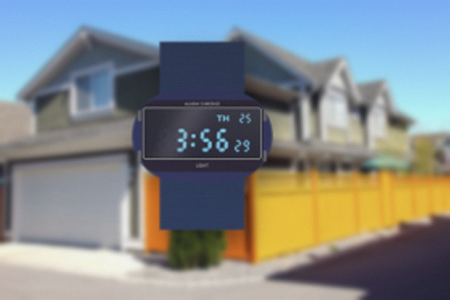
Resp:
**3:56:29**
